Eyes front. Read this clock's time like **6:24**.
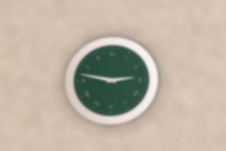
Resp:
**2:47**
